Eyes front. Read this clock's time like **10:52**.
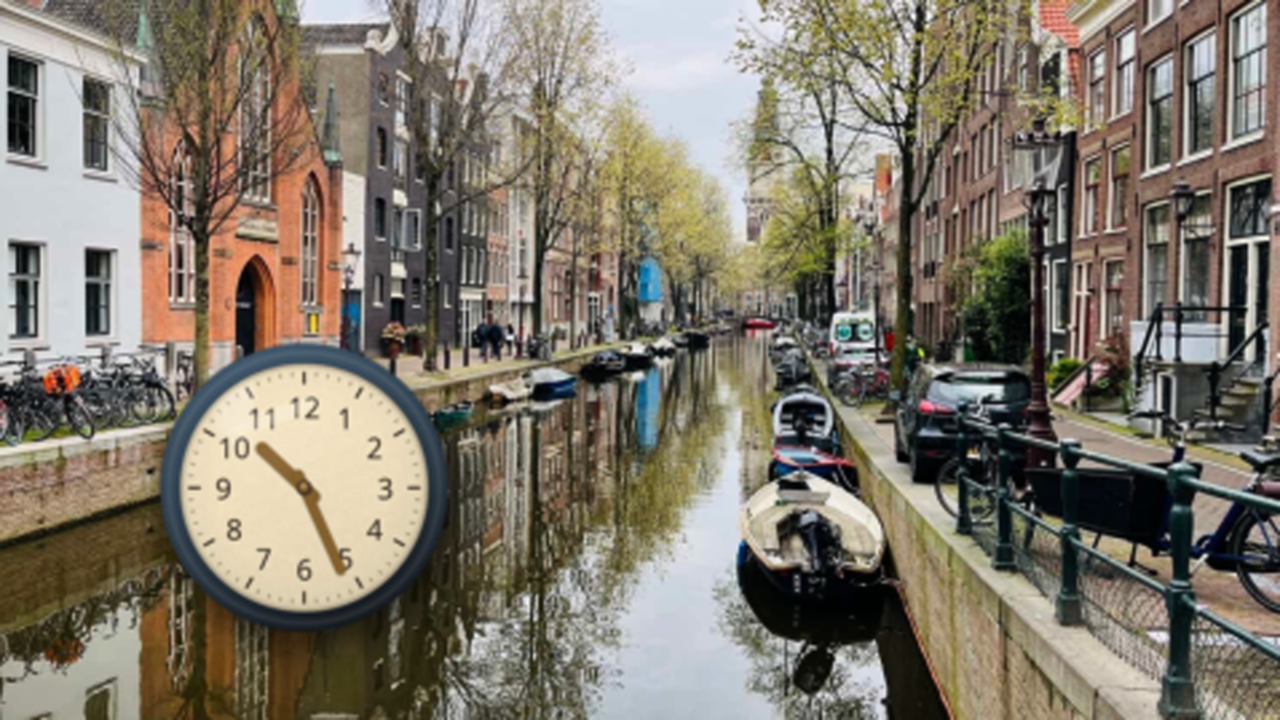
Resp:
**10:26**
